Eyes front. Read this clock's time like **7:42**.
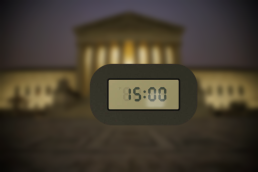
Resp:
**15:00**
